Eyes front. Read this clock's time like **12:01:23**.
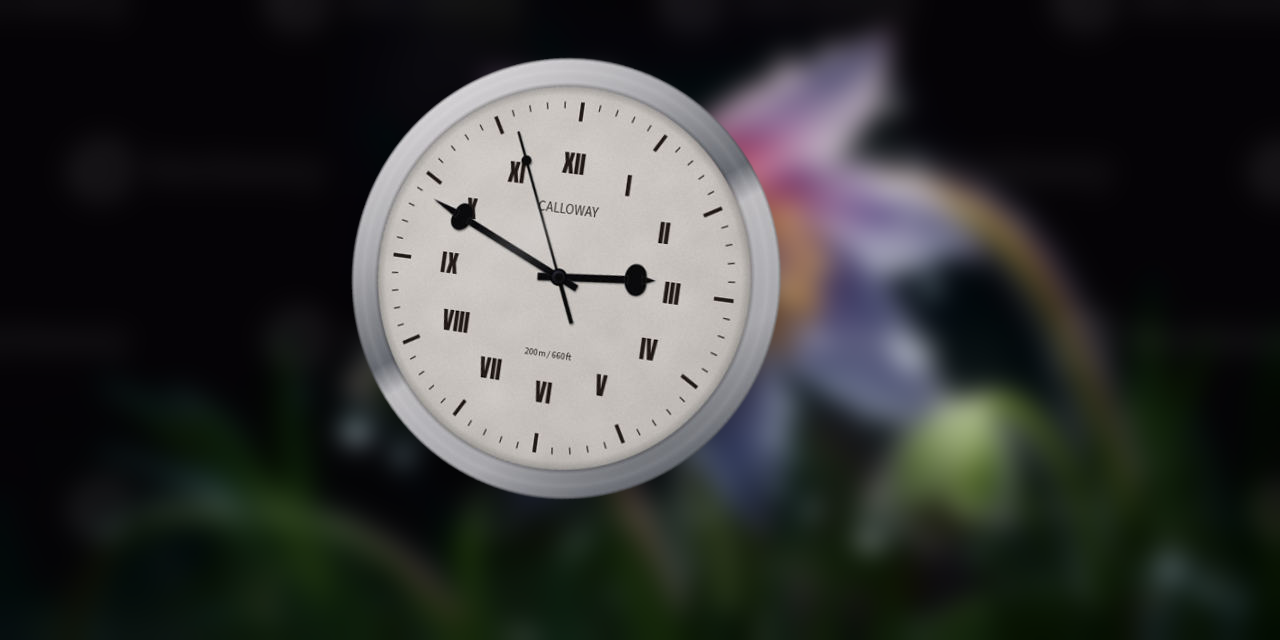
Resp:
**2:48:56**
